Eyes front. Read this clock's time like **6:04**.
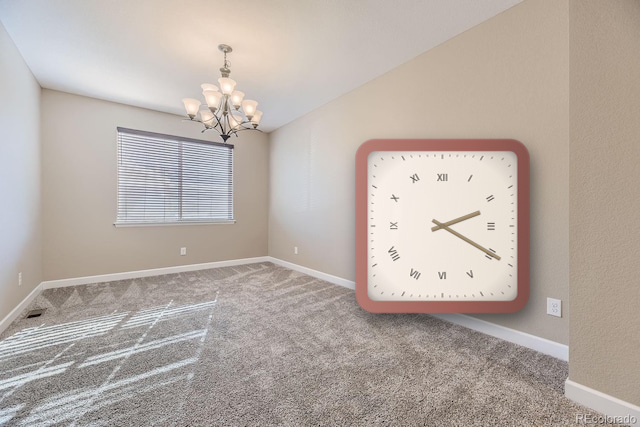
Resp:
**2:20**
